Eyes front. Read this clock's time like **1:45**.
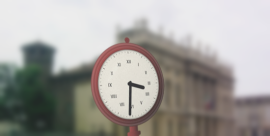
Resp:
**3:31**
